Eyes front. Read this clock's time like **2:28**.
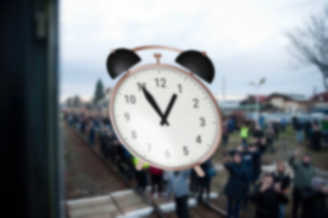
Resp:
**12:55**
